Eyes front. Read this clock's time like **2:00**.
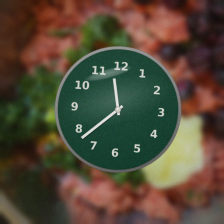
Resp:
**11:38**
